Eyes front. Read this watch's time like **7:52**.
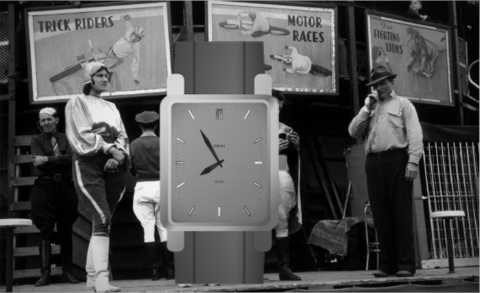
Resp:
**7:55**
